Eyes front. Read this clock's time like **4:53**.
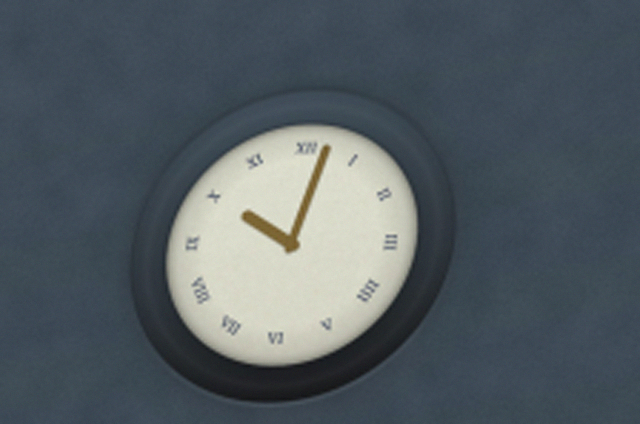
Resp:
**10:02**
